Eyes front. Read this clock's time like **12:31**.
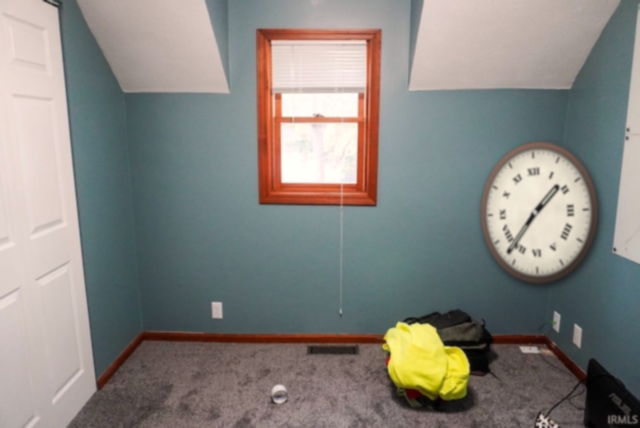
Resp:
**1:37**
